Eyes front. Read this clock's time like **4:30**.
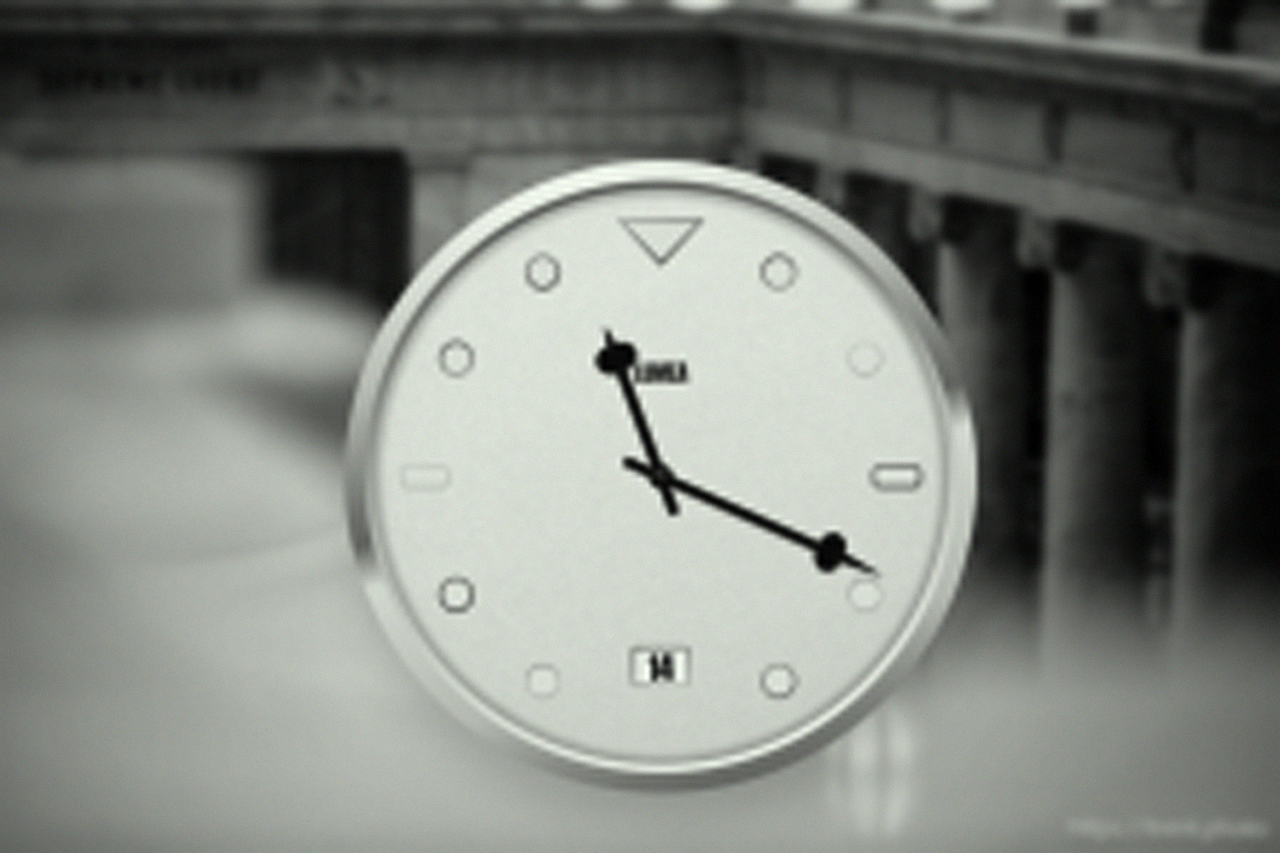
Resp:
**11:19**
